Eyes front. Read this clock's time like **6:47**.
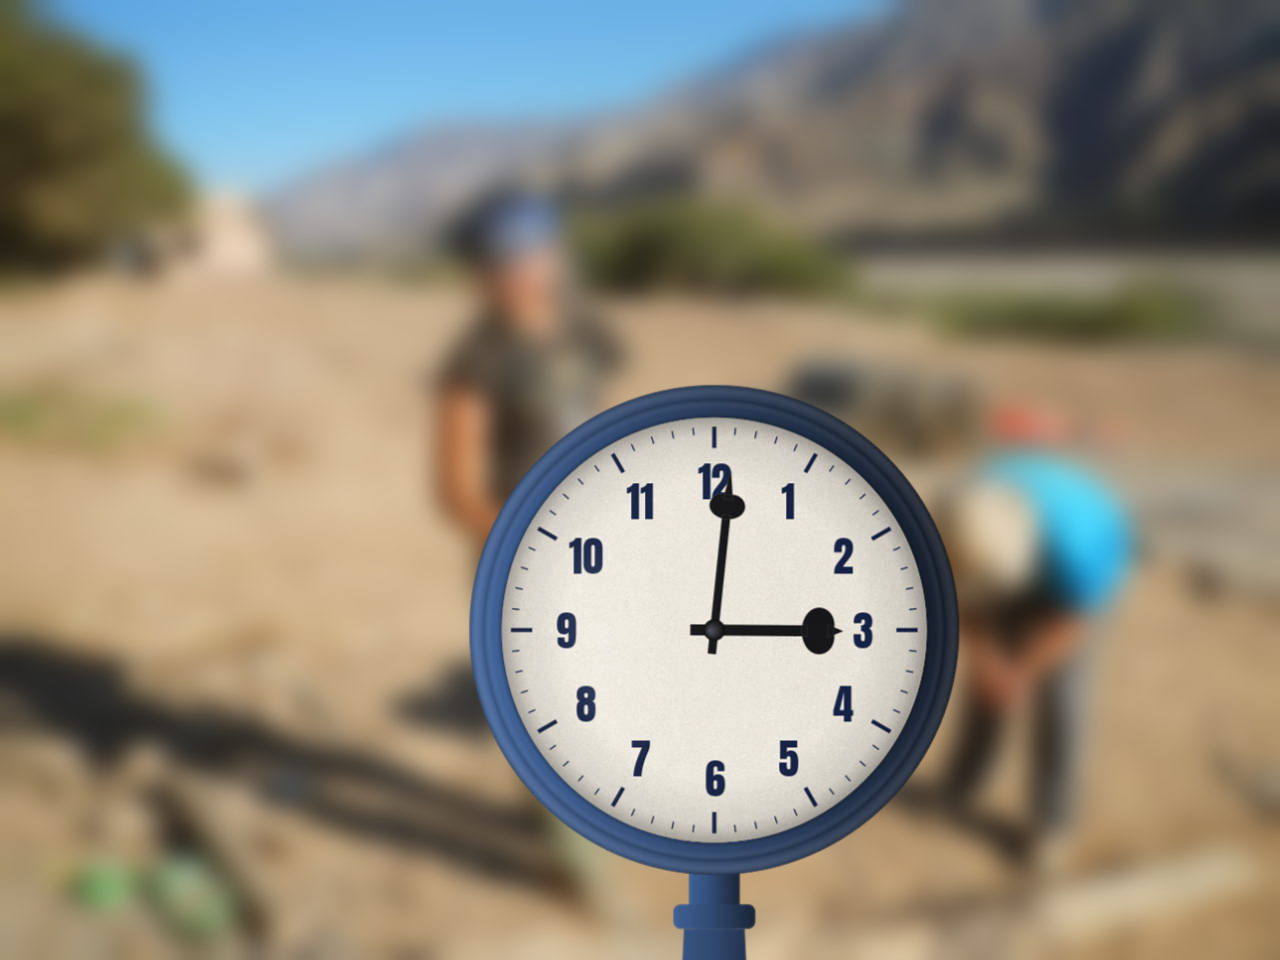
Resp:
**3:01**
